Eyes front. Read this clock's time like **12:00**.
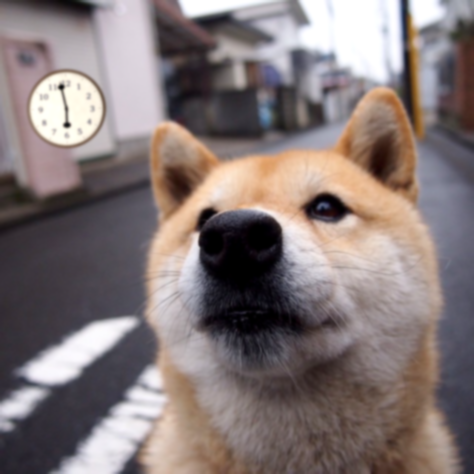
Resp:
**5:58**
